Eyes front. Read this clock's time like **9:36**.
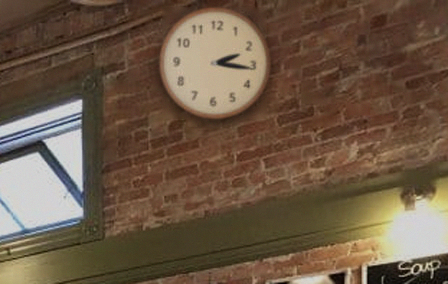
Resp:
**2:16**
